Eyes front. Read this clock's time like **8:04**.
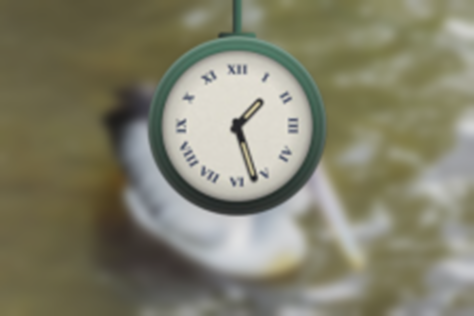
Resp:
**1:27**
